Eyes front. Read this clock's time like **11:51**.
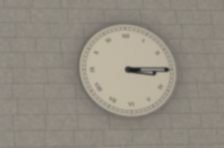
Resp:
**3:15**
